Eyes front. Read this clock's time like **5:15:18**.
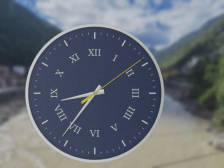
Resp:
**8:36:09**
